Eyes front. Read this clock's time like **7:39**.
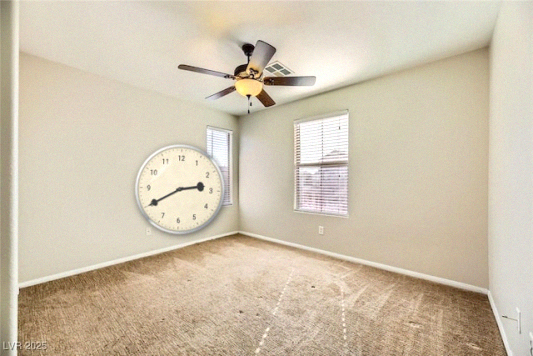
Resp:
**2:40**
